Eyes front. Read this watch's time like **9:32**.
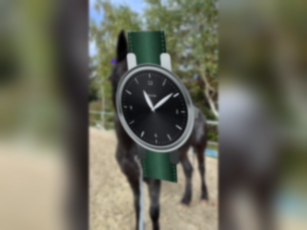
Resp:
**11:09**
